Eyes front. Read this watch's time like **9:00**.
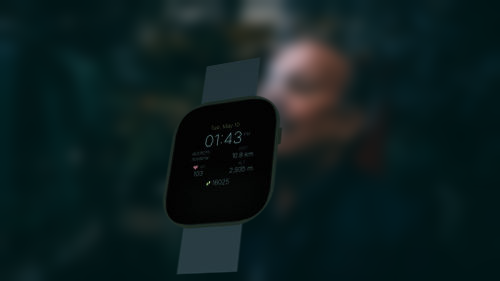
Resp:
**1:43**
